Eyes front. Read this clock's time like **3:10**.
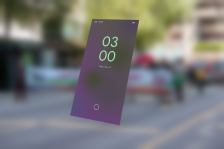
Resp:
**3:00**
